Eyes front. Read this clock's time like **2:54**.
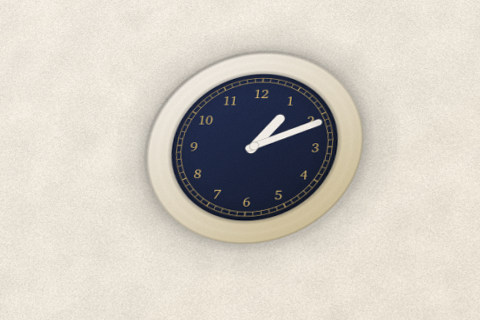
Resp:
**1:11**
